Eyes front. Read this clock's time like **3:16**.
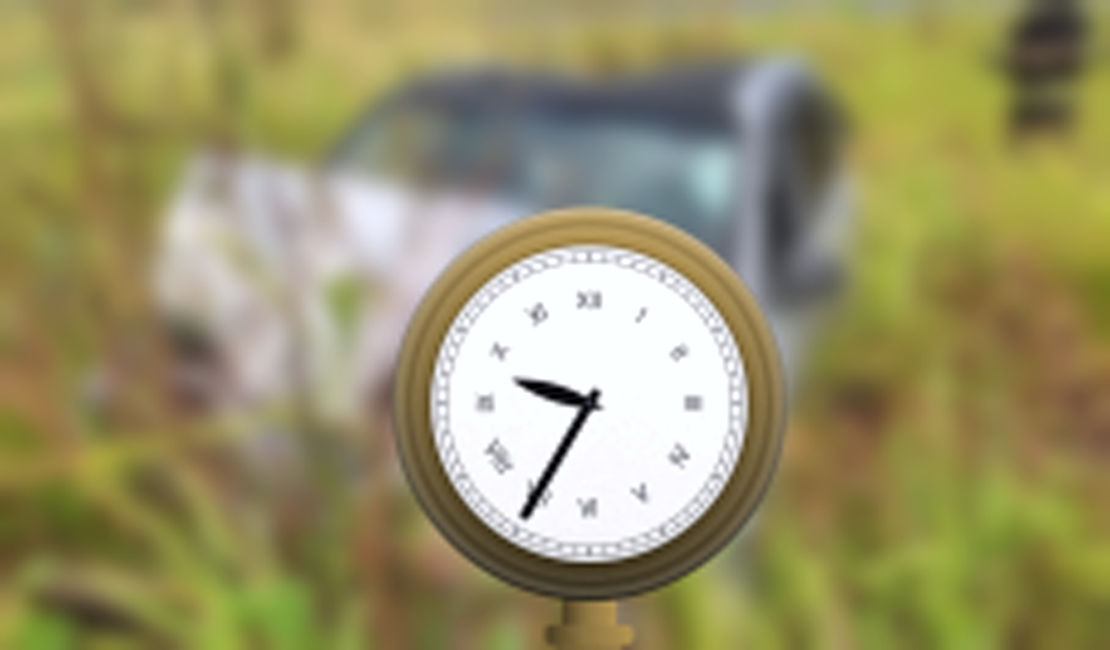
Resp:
**9:35**
